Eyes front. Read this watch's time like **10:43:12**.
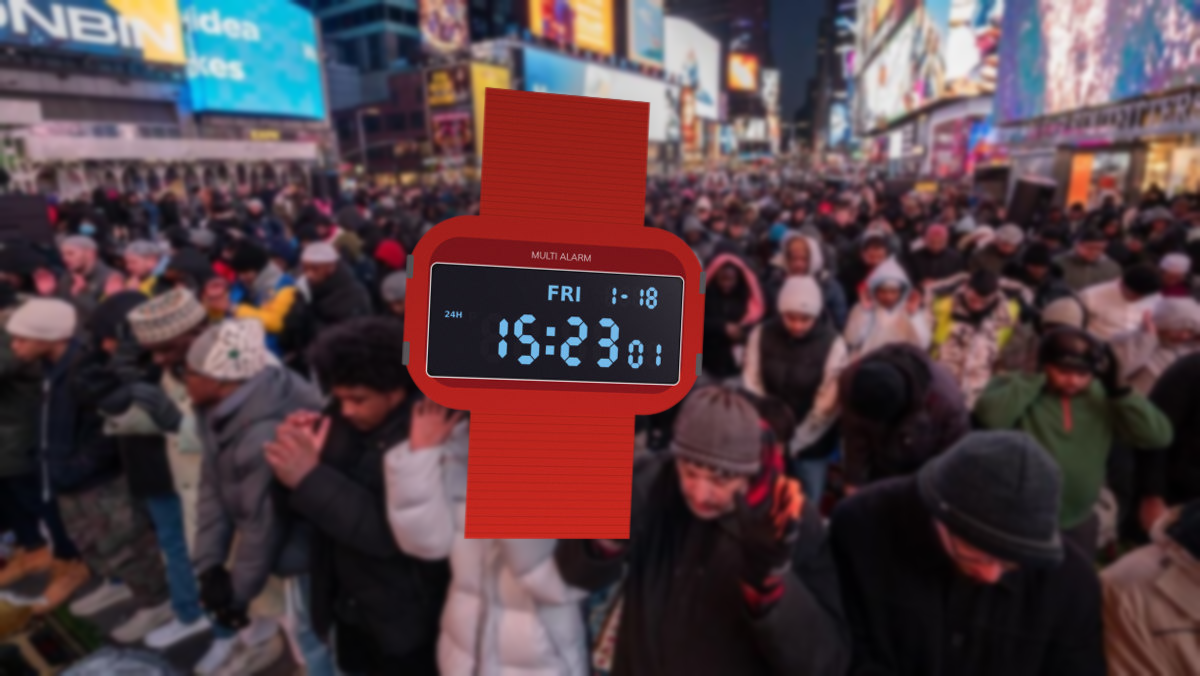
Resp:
**15:23:01**
